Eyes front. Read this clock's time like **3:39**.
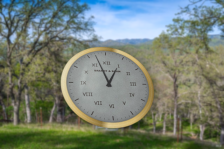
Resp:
**12:57**
